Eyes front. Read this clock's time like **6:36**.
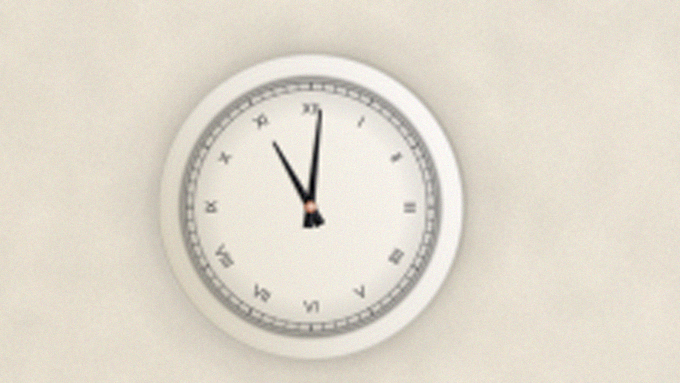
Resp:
**11:01**
